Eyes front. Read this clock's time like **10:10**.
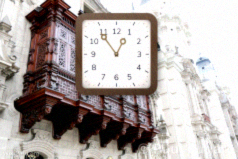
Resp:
**12:54**
